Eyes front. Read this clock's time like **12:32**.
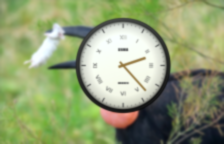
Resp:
**2:23**
